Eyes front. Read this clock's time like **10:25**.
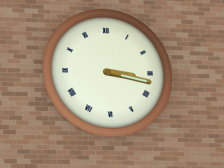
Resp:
**3:17**
